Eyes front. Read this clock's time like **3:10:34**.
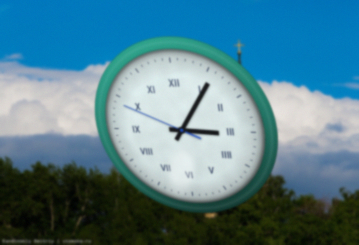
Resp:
**3:05:49**
